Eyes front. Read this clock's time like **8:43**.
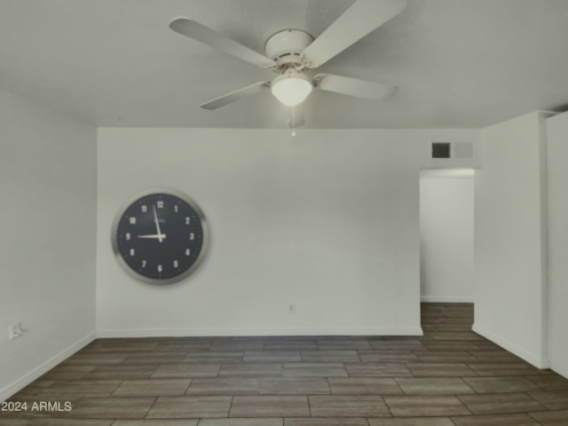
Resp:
**8:58**
